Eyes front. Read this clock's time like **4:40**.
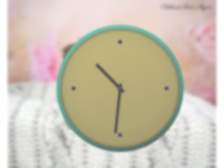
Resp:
**10:31**
